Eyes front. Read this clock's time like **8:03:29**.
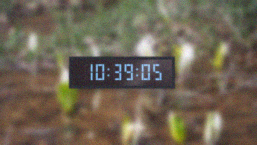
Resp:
**10:39:05**
